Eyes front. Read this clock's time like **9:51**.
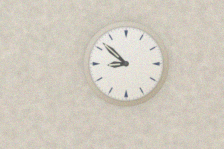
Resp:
**8:52**
